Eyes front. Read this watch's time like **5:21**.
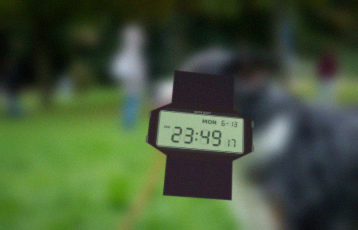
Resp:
**23:49**
